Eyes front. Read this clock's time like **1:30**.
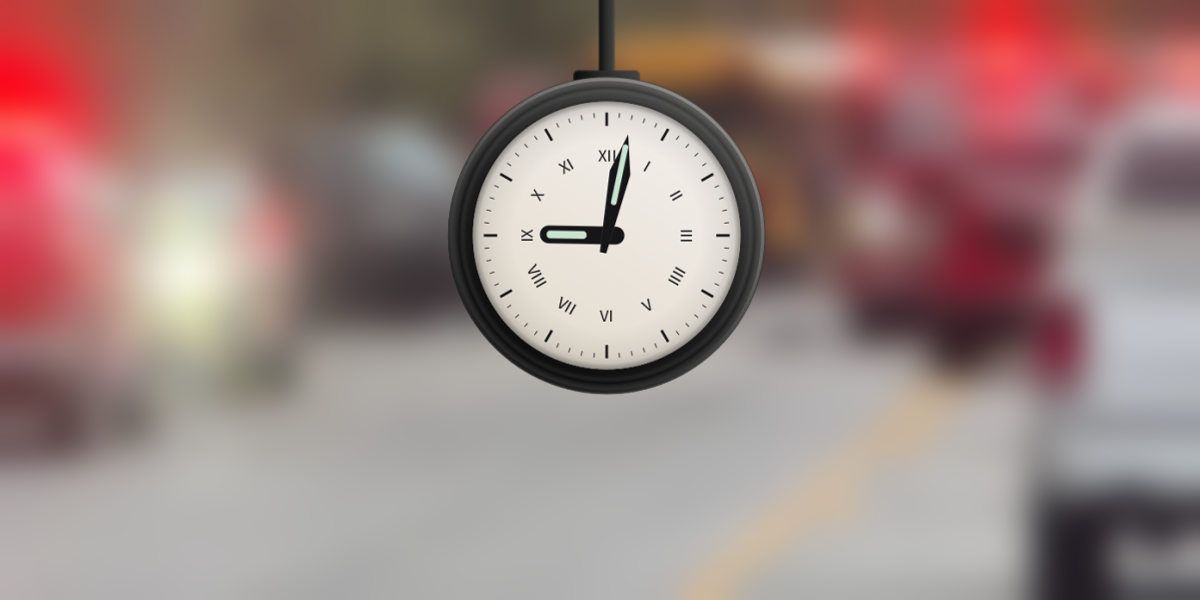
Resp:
**9:02**
